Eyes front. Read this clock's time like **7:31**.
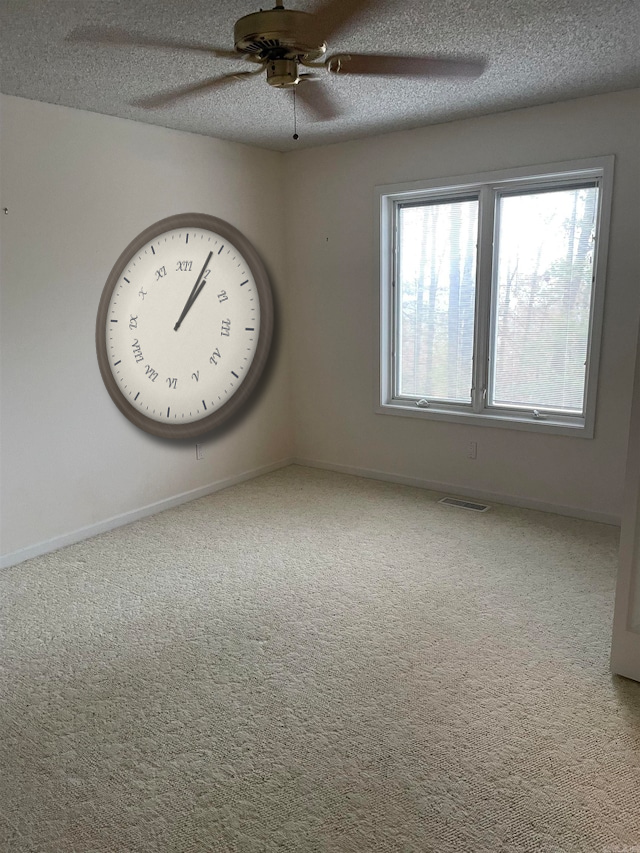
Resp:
**1:04**
